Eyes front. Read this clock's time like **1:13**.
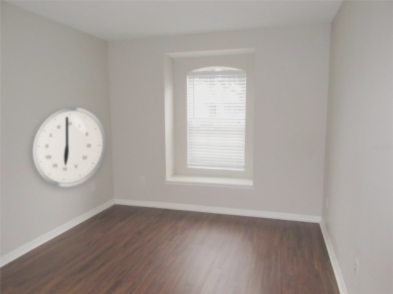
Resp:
**5:59**
